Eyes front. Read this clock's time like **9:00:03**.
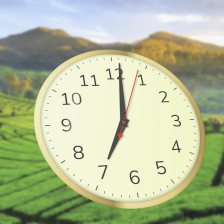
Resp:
**7:01:04**
